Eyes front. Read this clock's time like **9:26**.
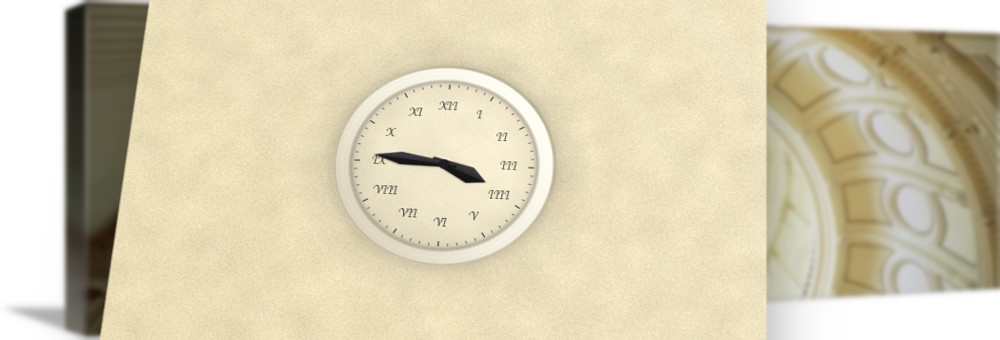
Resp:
**3:46**
